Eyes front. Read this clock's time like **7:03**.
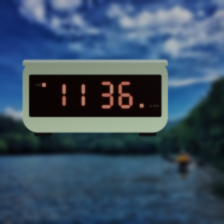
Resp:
**11:36**
